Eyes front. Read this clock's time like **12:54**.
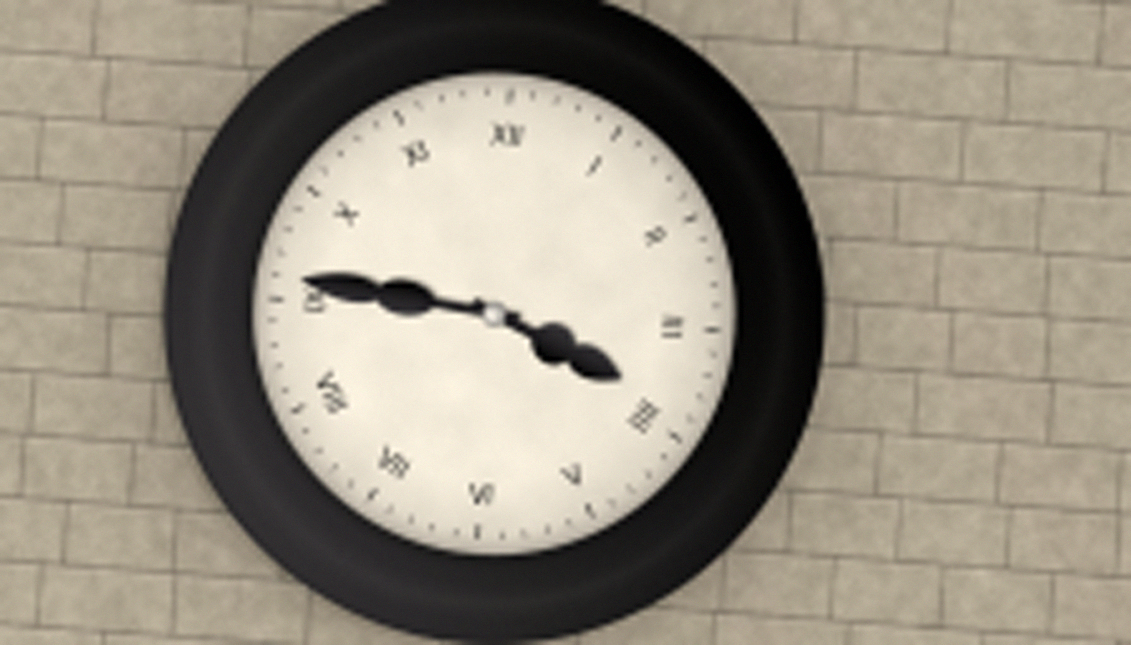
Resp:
**3:46**
